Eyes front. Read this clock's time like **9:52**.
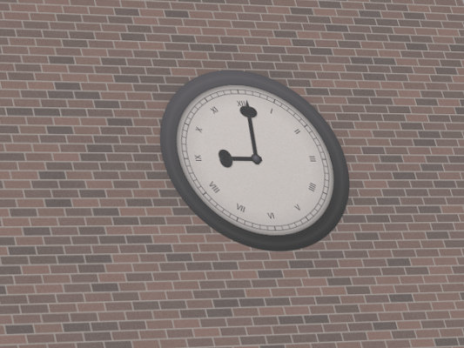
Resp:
**9:01**
